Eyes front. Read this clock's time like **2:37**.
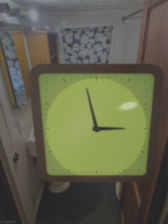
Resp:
**2:58**
